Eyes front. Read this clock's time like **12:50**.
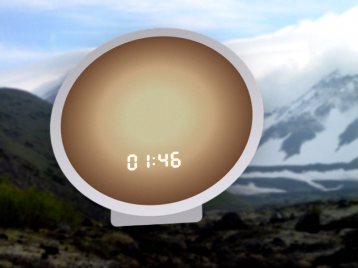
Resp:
**1:46**
